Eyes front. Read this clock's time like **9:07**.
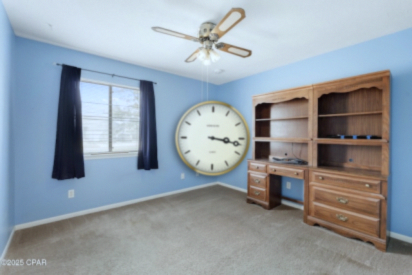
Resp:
**3:17**
